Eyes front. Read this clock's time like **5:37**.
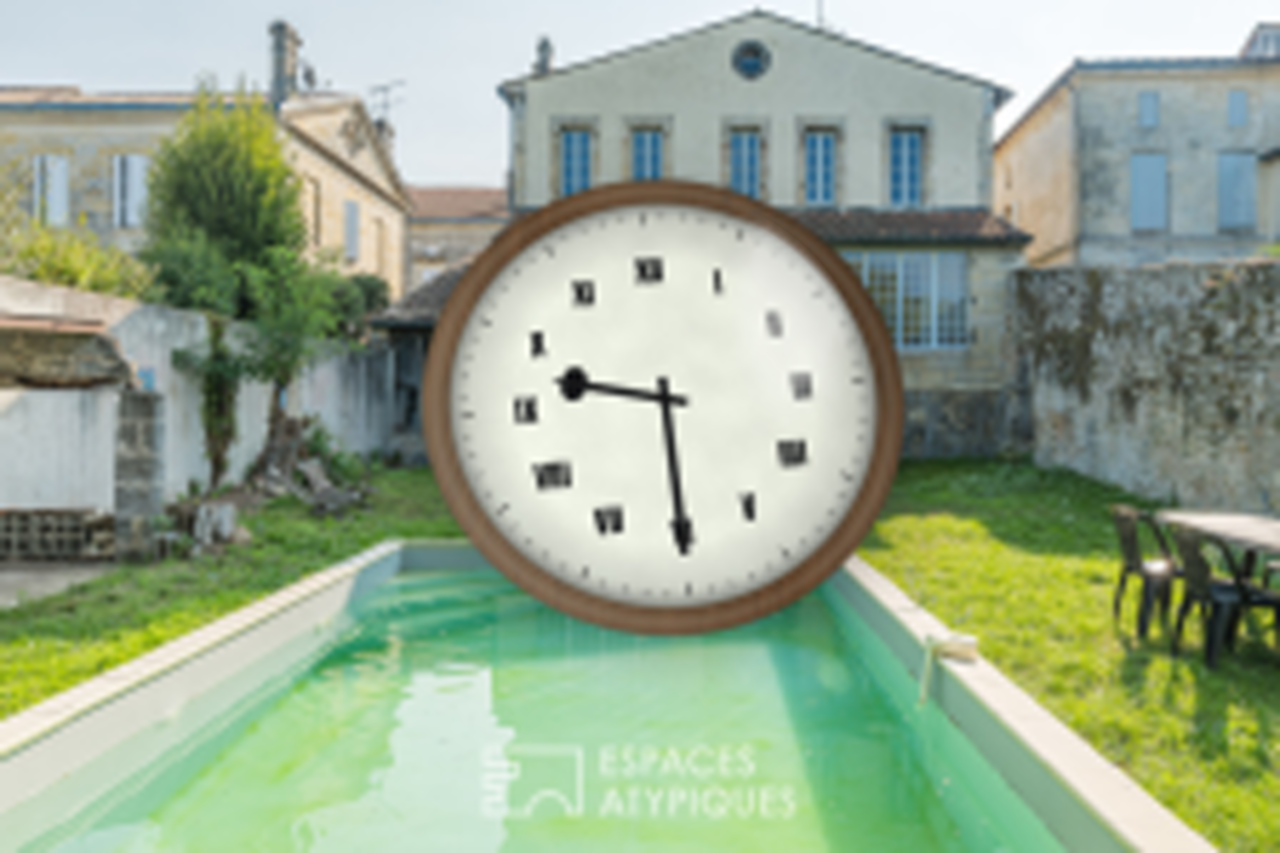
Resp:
**9:30**
